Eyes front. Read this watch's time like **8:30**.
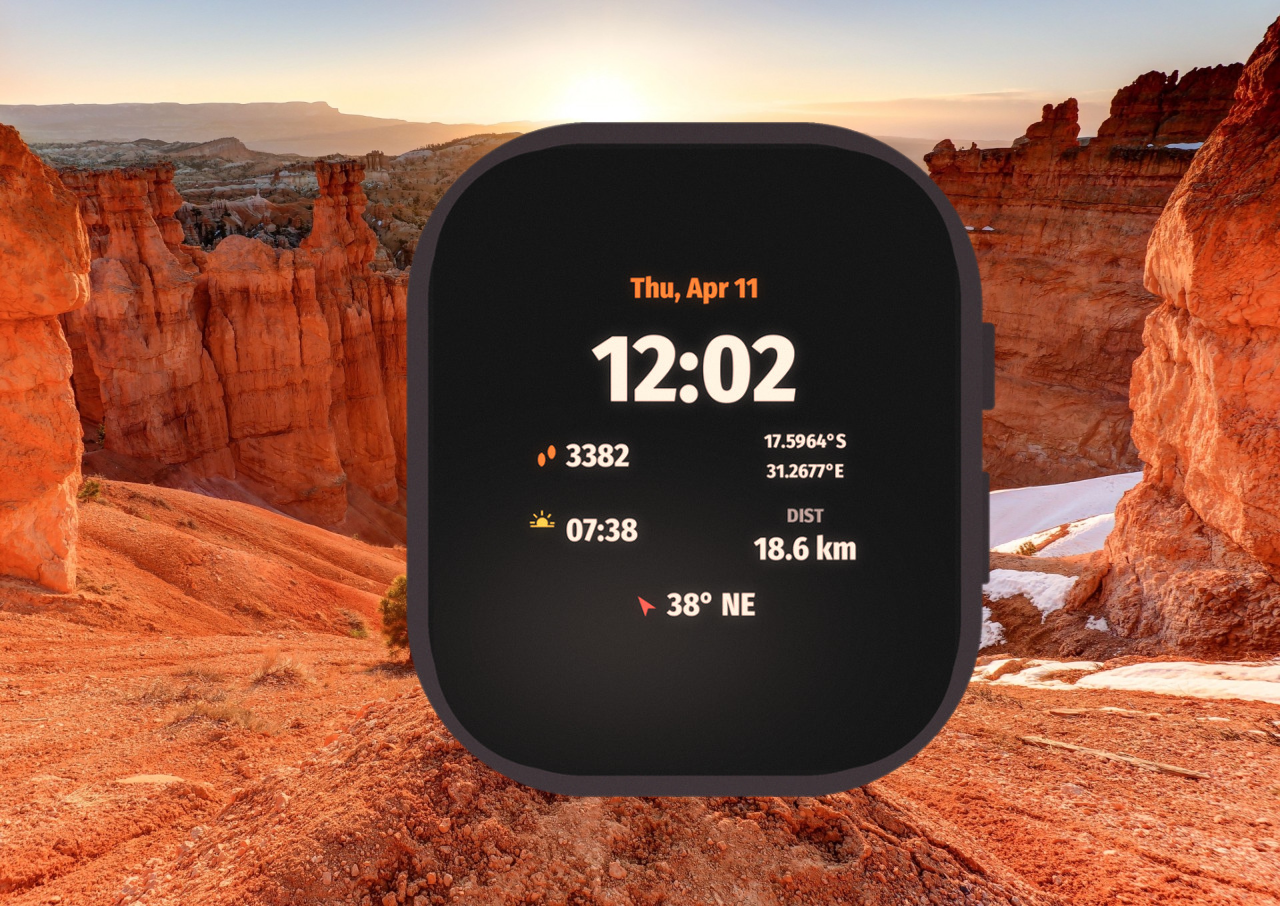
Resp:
**12:02**
